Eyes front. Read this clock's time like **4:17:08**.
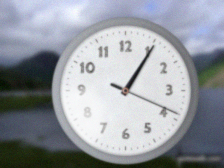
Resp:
**1:05:19**
